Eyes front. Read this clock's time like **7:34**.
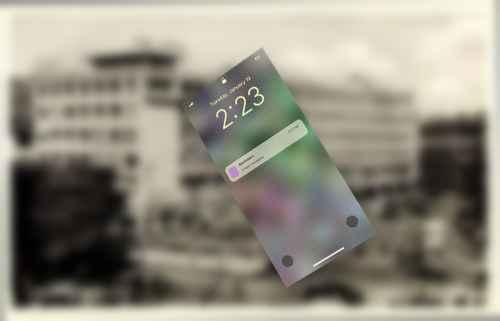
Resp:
**2:23**
